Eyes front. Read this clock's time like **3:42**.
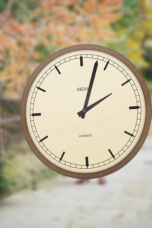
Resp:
**2:03**
